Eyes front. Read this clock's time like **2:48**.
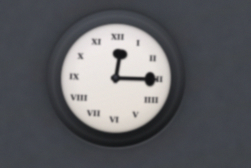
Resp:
**12:15**
